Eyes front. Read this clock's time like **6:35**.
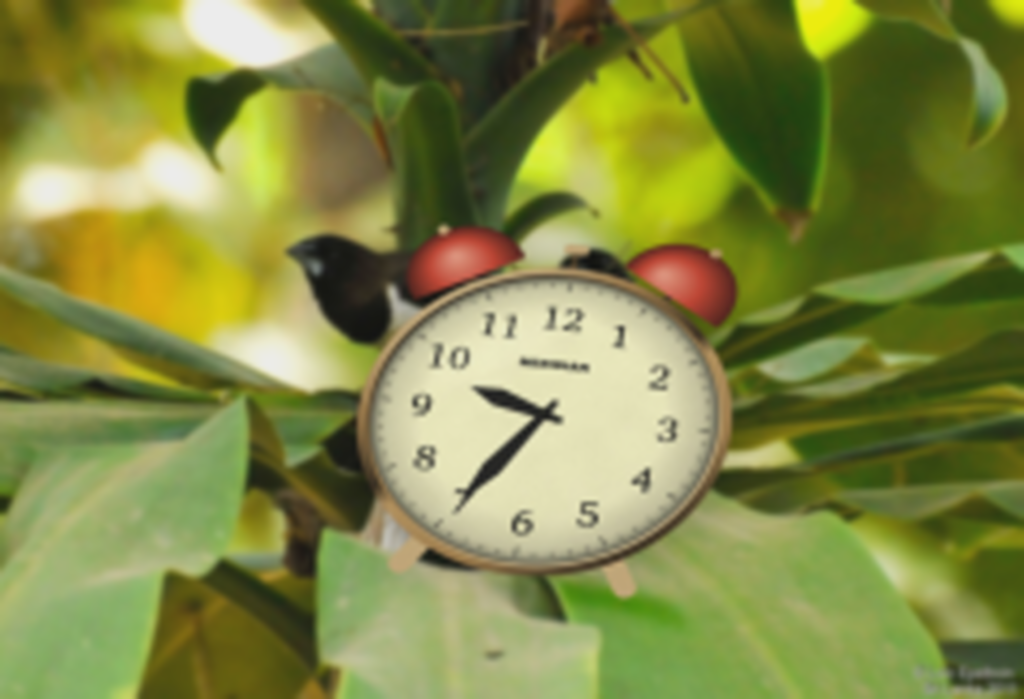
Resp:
**9:35**
